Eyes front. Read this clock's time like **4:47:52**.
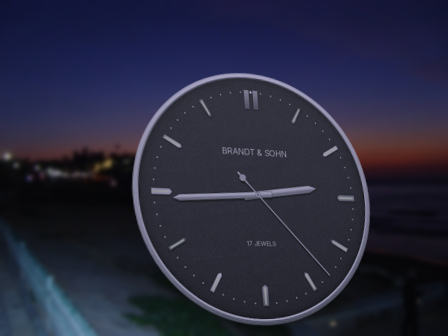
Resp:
**2:44:23**
